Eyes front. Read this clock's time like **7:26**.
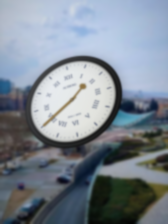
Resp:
**1:40**
